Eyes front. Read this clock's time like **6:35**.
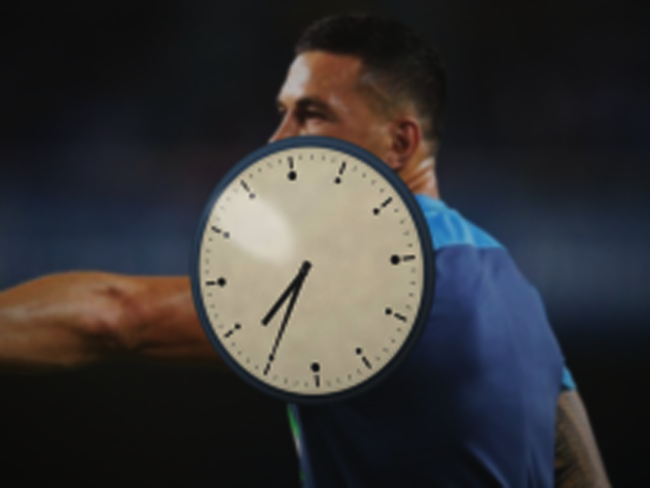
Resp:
**7:35**
